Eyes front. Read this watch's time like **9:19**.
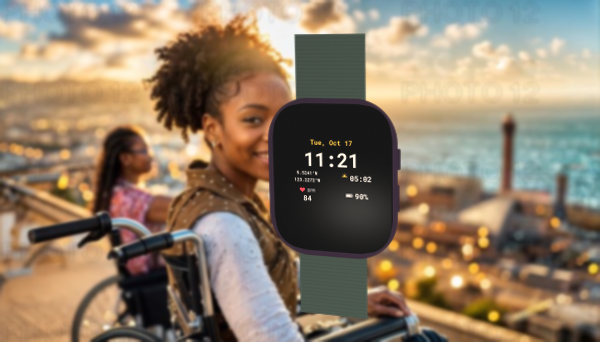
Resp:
**11:21**
